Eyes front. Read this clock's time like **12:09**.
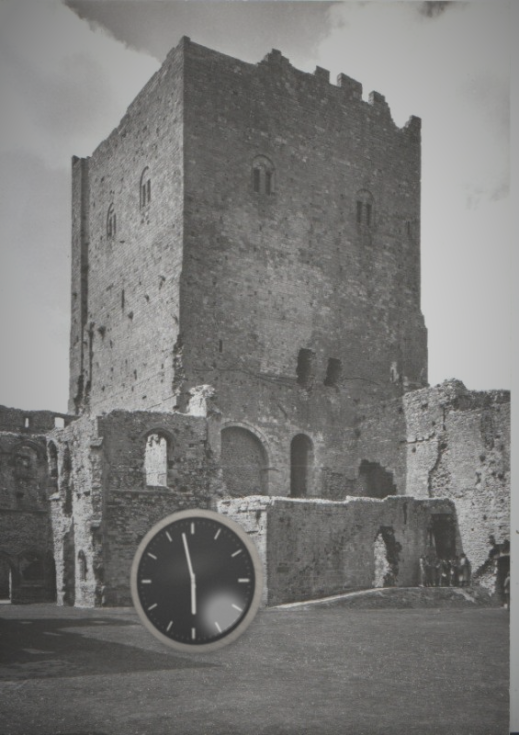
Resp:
**5:58**
